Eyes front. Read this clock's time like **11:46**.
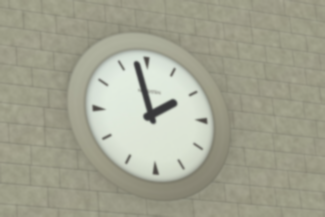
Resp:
**1:58**
